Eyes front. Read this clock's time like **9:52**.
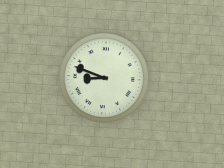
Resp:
**8:48**
